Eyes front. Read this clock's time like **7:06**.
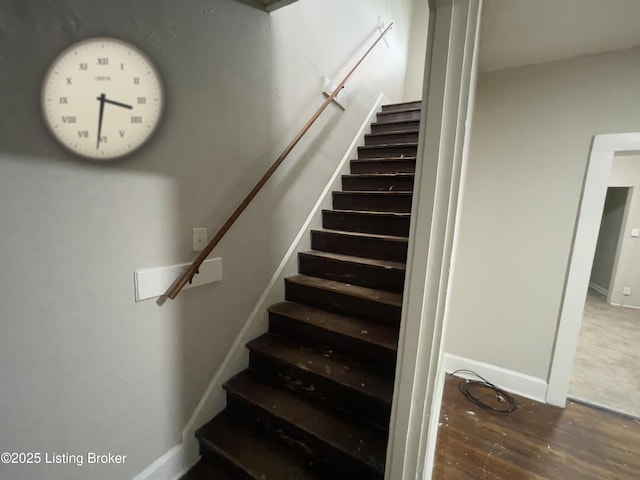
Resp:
**3:31**
